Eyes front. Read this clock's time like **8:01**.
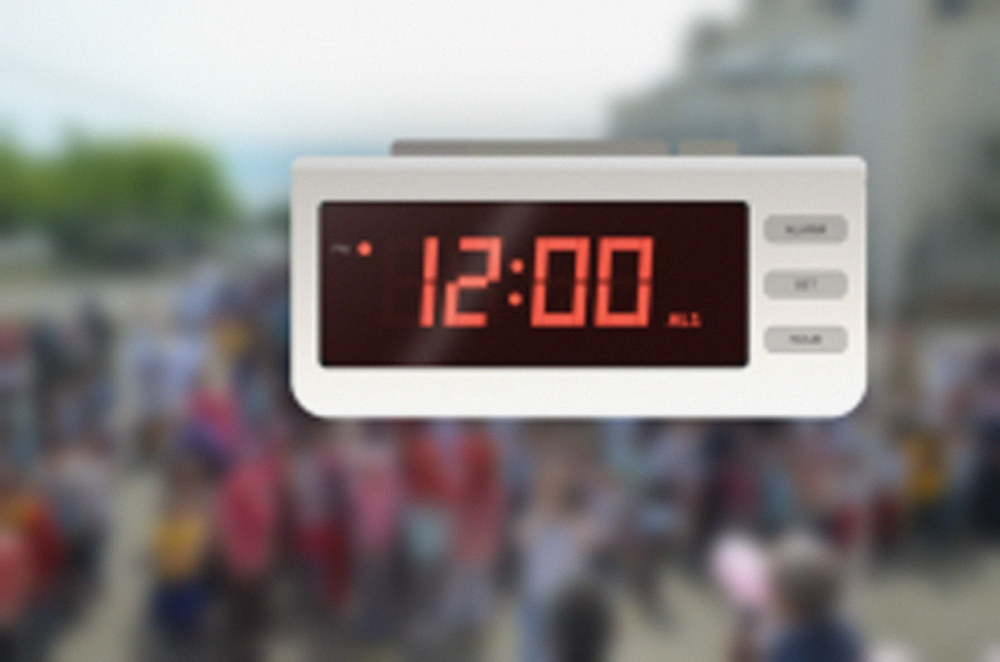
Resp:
**12:00**
